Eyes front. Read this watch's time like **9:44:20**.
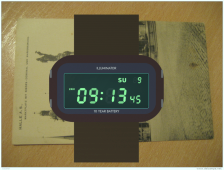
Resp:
**9:13:45**
